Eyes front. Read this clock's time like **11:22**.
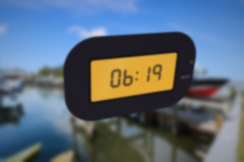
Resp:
**6:19**
